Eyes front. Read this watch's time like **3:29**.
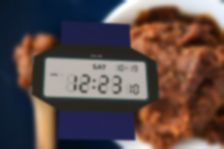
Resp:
**12:23**
